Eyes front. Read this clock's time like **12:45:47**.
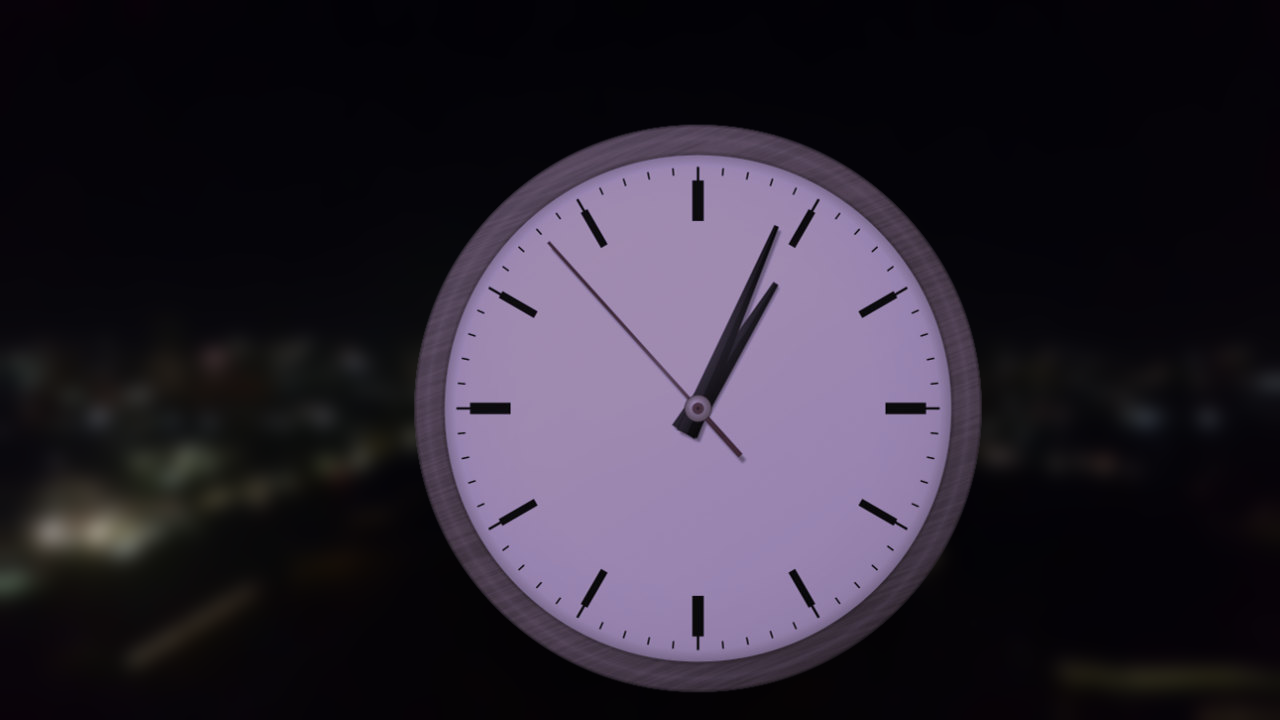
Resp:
**1:03:53**
